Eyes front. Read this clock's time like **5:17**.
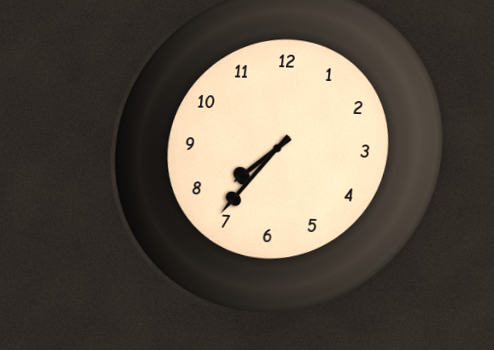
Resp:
**7:36**
